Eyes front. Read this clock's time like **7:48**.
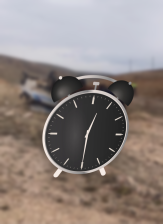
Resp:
**12:30**
